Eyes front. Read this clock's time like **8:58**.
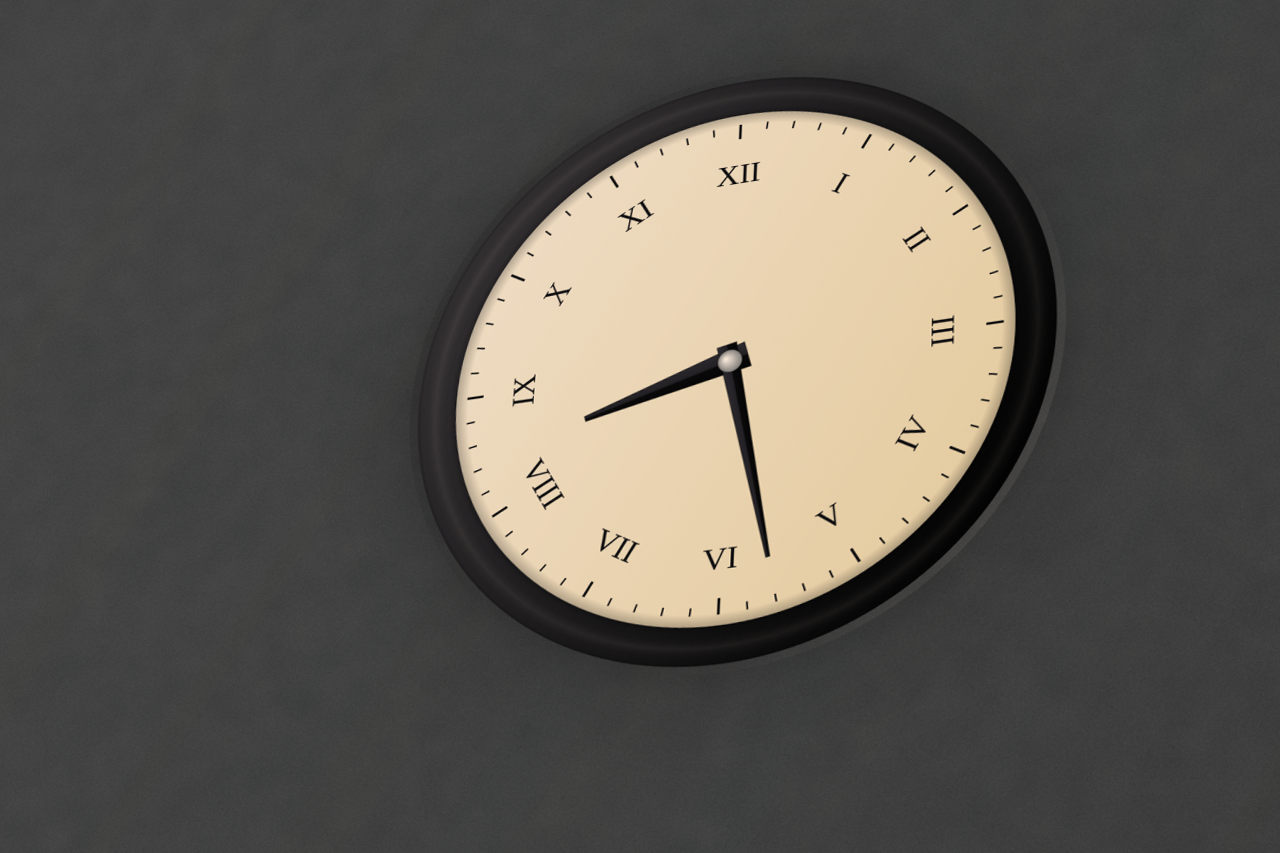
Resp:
**8:28**
